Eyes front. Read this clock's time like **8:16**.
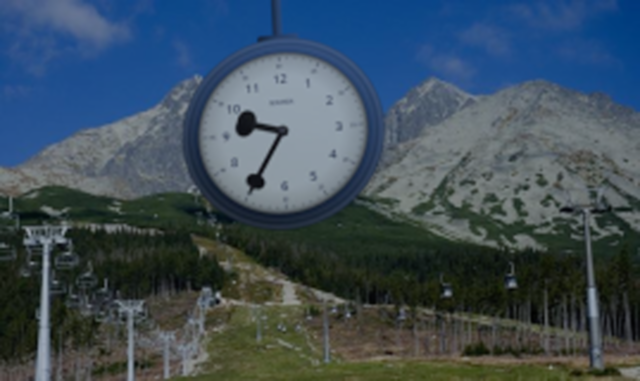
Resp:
**9:35**
